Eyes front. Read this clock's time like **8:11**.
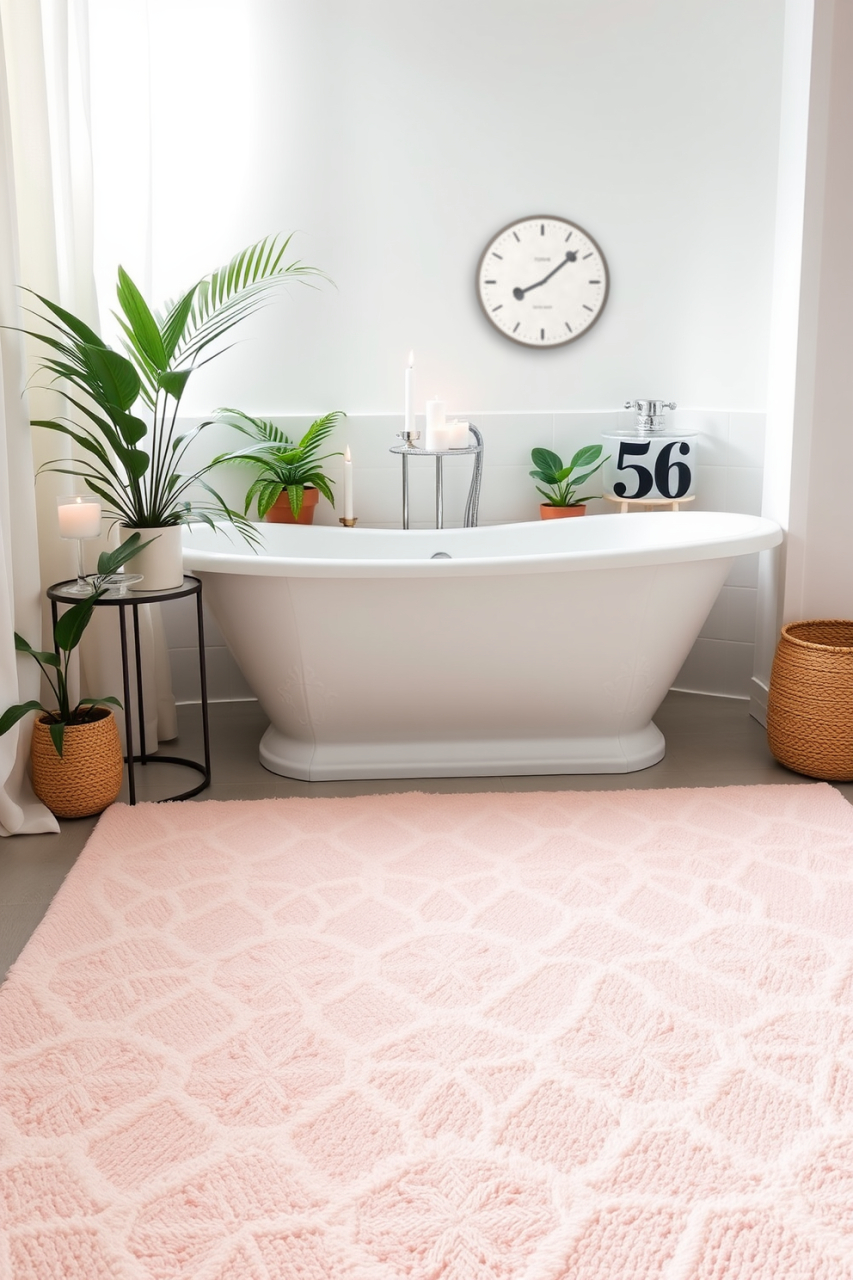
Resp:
**8:08**
